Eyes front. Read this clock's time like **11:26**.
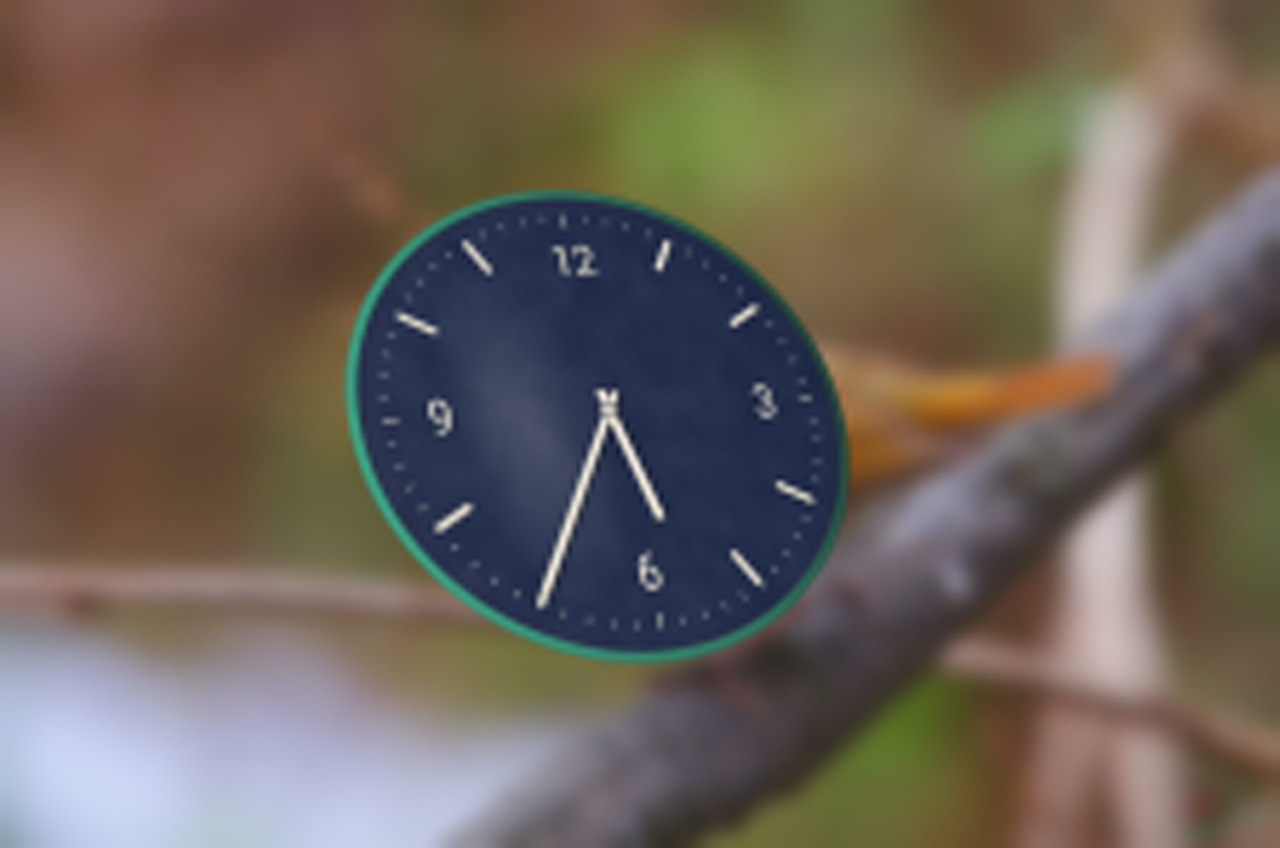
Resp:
**5:35**
